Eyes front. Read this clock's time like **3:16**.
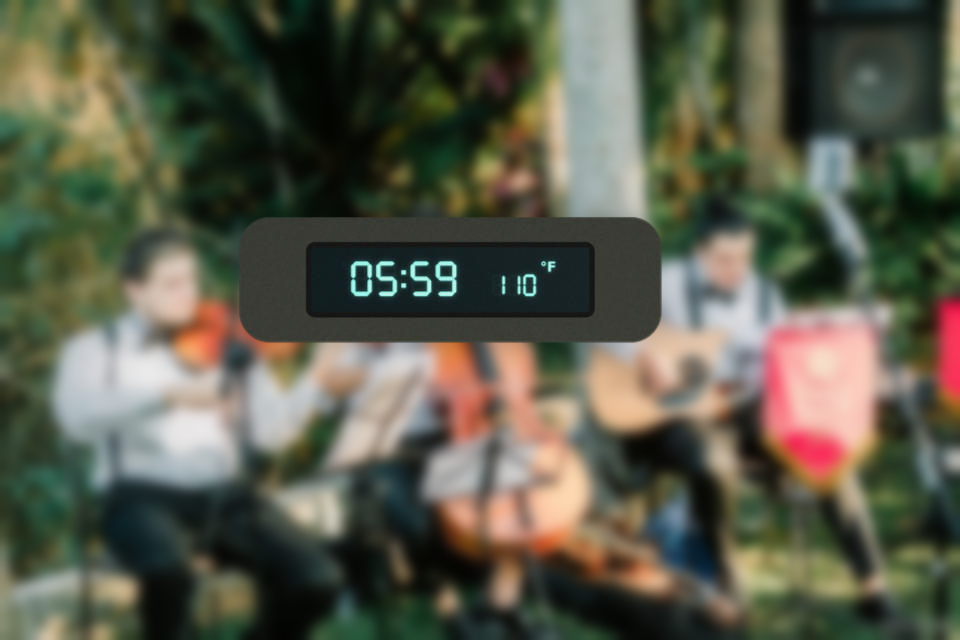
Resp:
**5:59**
